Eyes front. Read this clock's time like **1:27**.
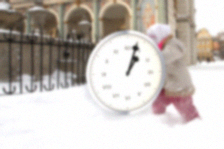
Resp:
**1:03**
